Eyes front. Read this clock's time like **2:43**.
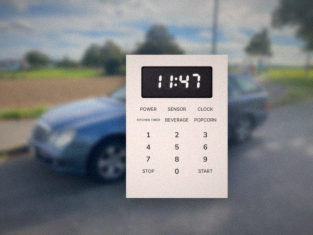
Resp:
**11:47**
